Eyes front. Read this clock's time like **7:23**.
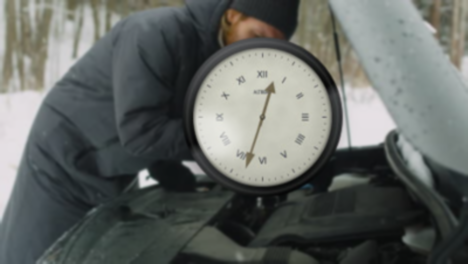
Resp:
**12:33**
